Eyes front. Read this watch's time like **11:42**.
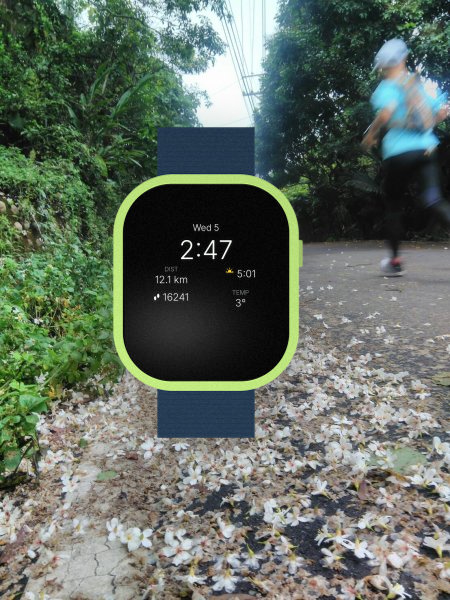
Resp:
**2:47**
